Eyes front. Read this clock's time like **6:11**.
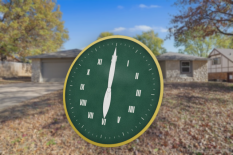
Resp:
**6:00**
